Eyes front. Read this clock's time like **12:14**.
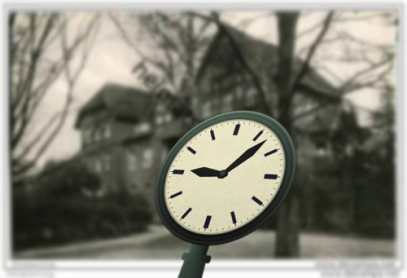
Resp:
**9:07**
